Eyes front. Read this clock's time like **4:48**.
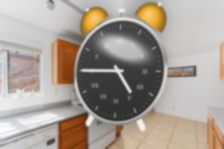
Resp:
**4:45**
